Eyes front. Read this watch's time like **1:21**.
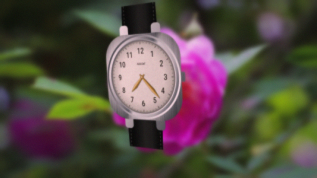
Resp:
**7:23**
